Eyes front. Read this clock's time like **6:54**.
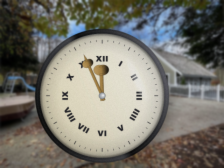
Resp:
**11:56**
